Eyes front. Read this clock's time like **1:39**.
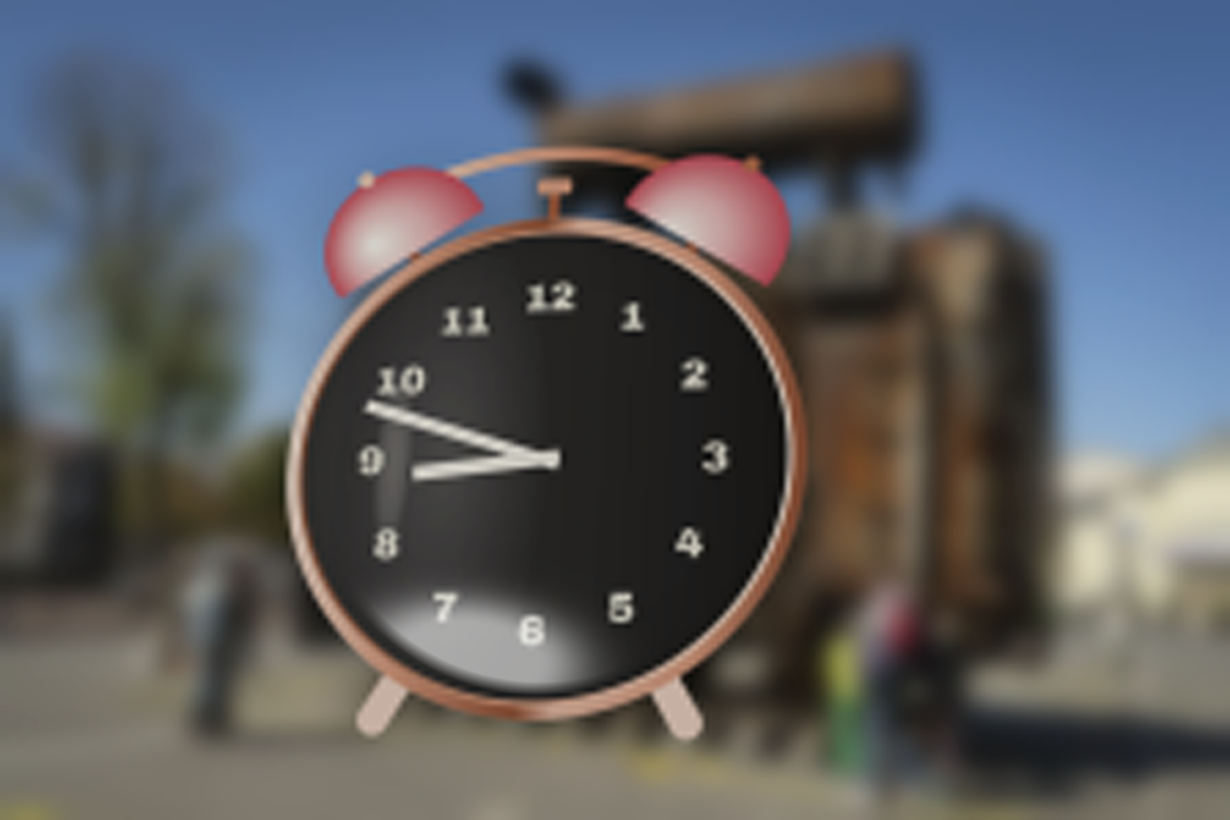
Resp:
**8:48**
